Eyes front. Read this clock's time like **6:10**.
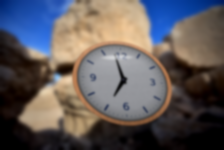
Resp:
**6:58**
